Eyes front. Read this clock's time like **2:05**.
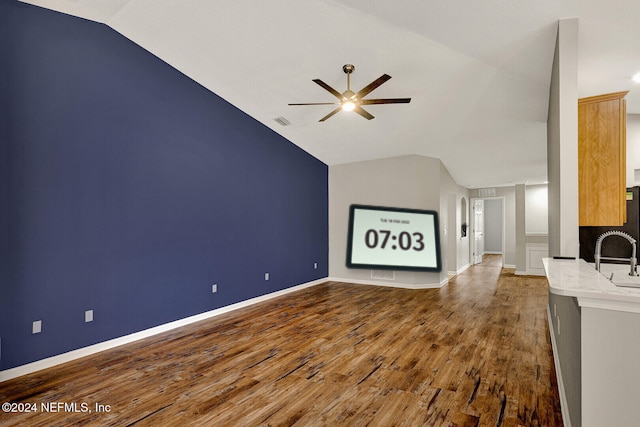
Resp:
**7:03**
